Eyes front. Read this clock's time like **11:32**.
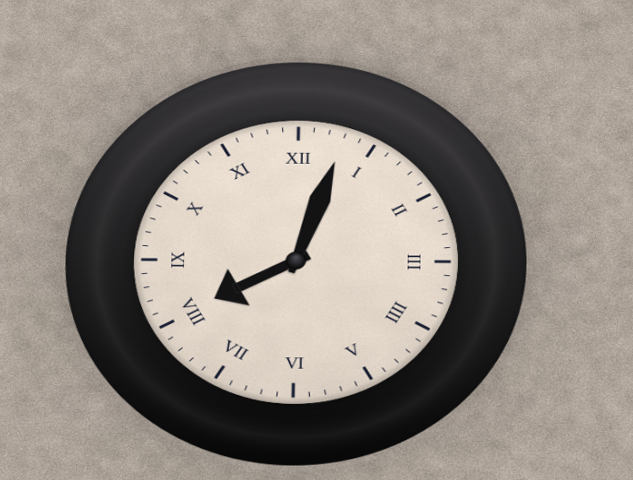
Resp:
**8:03**
